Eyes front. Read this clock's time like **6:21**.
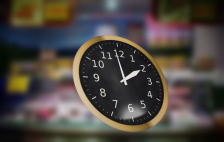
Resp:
**1:59**
